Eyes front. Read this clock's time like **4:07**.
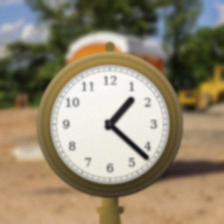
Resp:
**1:22**
